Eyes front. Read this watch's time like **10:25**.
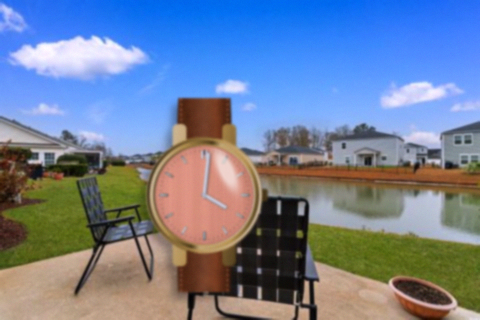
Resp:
**4:01**
